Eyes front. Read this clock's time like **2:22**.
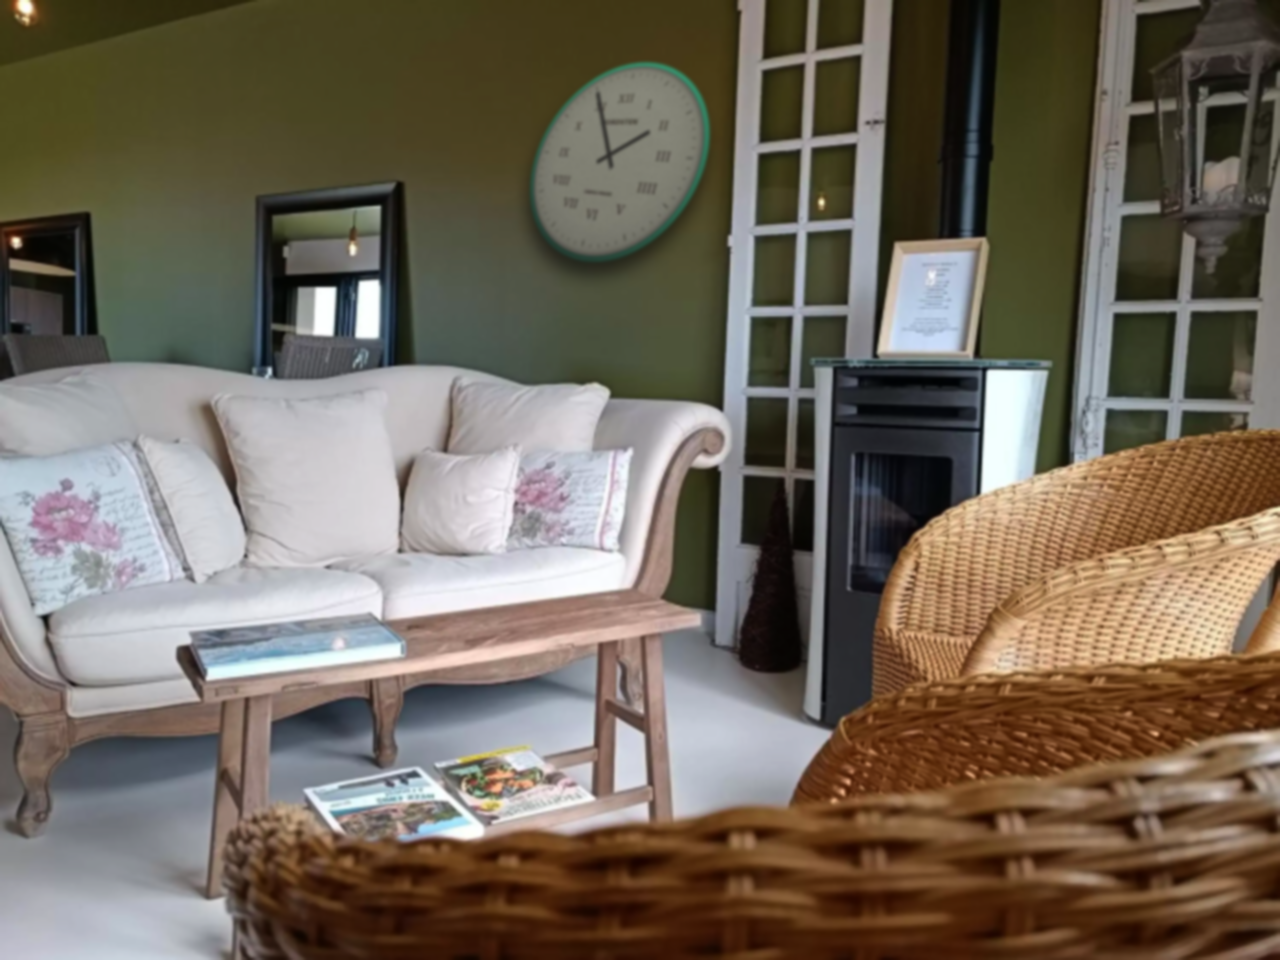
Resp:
**1:55**
